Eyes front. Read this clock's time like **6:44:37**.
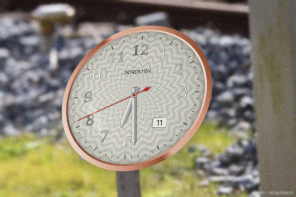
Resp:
**6:28:41**
